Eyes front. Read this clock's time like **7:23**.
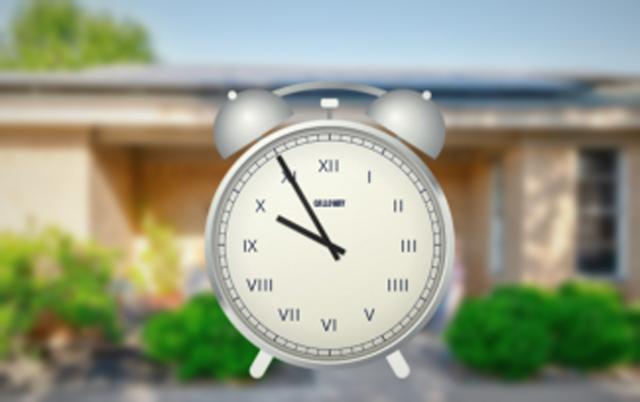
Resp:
**9:55**
